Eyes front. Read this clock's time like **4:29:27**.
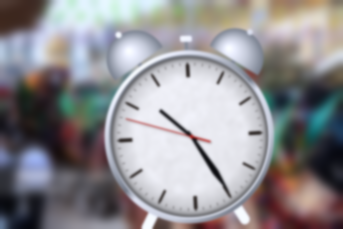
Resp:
**10:24:48**
